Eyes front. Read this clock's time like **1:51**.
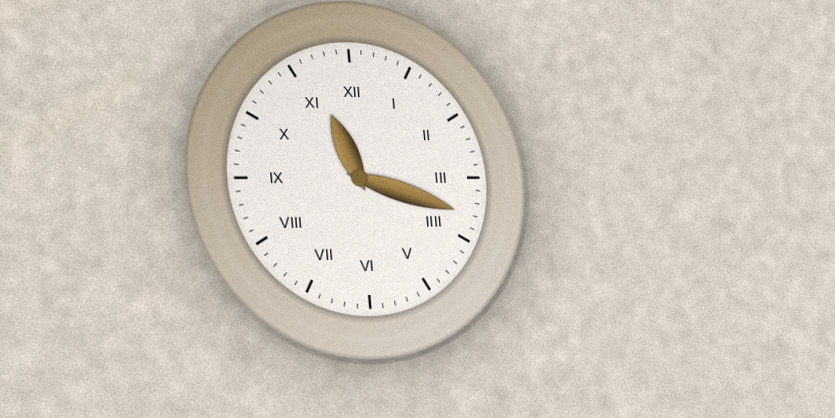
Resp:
**11:18**
